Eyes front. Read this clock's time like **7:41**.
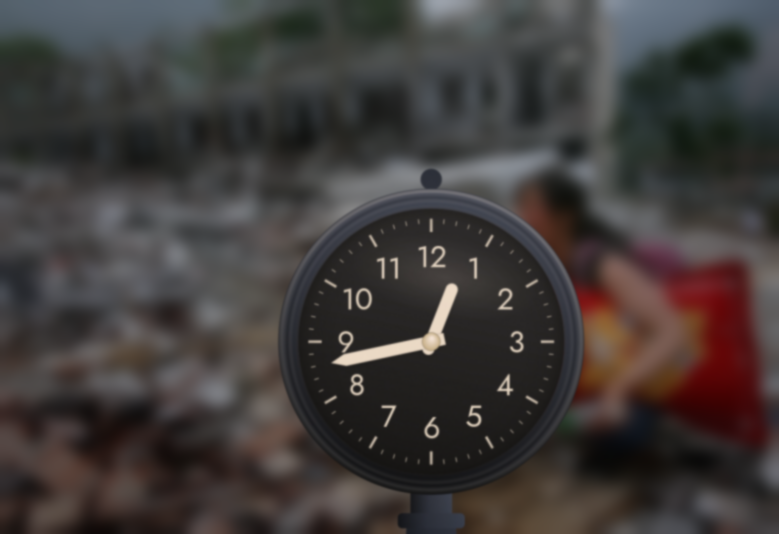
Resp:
**12:43**
